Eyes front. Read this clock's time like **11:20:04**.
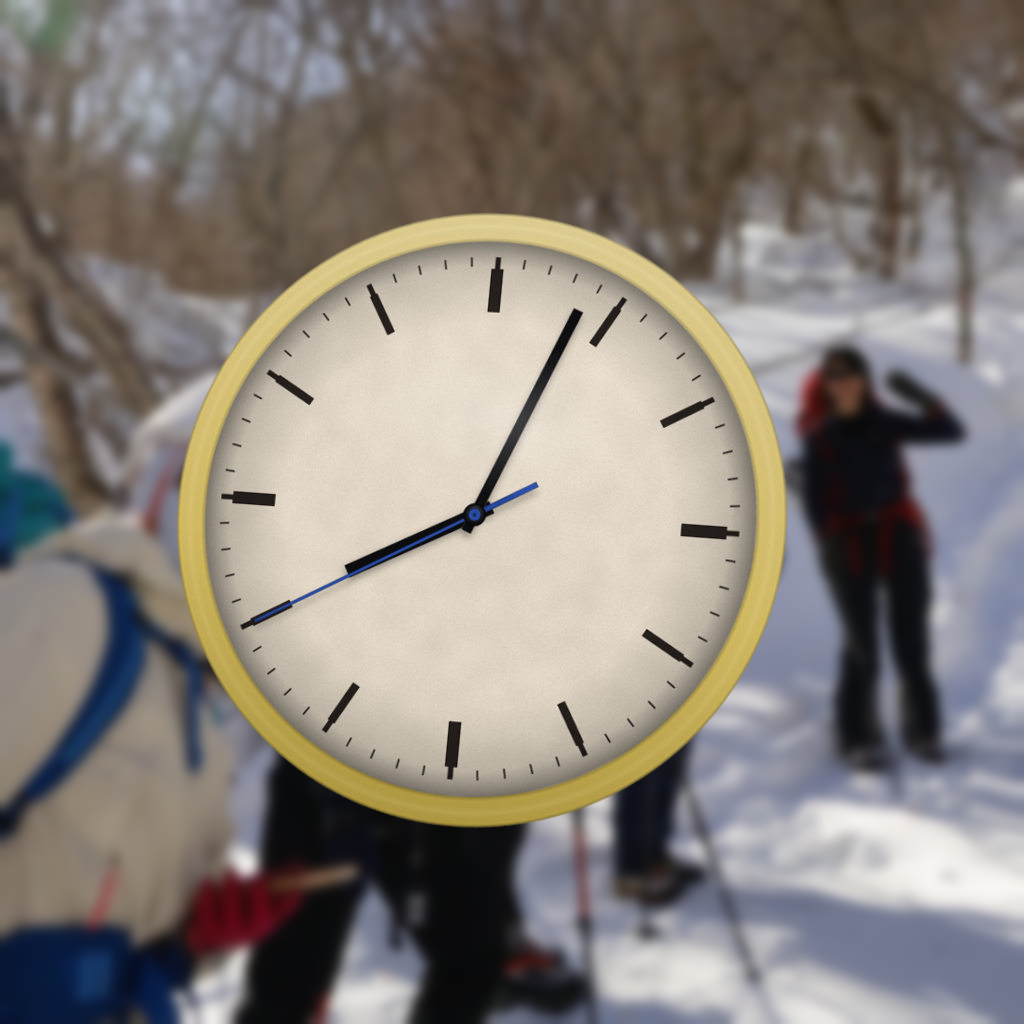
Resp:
**8:03:40**
